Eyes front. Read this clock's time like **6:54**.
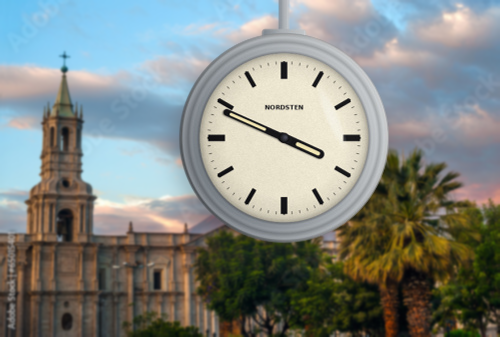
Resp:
**3:49**
